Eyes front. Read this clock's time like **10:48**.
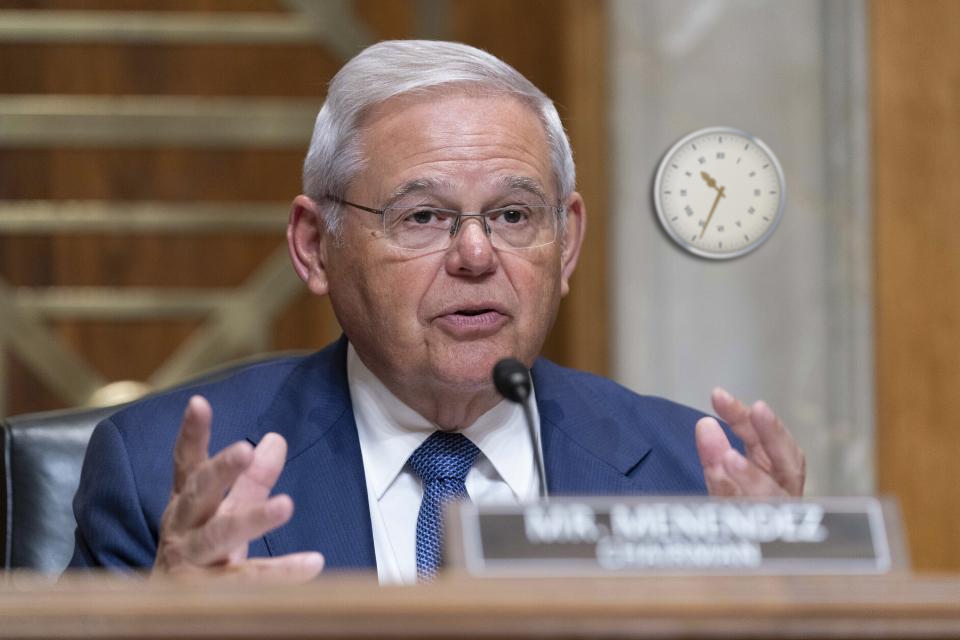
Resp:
**10:34**
